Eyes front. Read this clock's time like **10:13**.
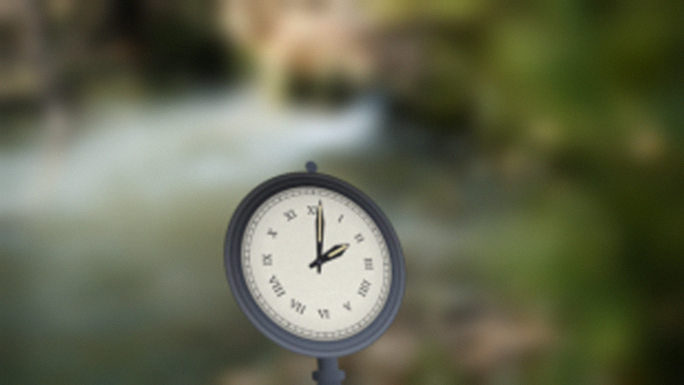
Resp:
**2:01**
